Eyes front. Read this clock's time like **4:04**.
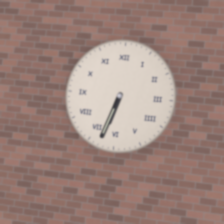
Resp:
**6:33**
